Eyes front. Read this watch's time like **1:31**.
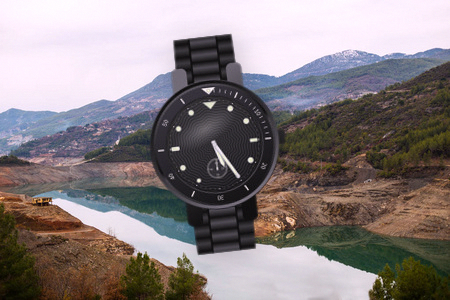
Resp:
**5:25**
